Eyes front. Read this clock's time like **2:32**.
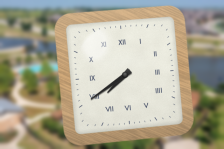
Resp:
**7:40**
